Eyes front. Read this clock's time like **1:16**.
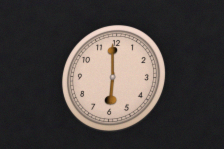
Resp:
**5:59**
